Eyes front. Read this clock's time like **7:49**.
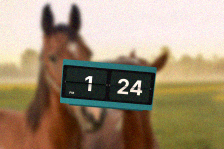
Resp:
**1:24**
